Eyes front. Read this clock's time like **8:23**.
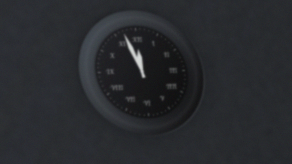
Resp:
**11:57**
